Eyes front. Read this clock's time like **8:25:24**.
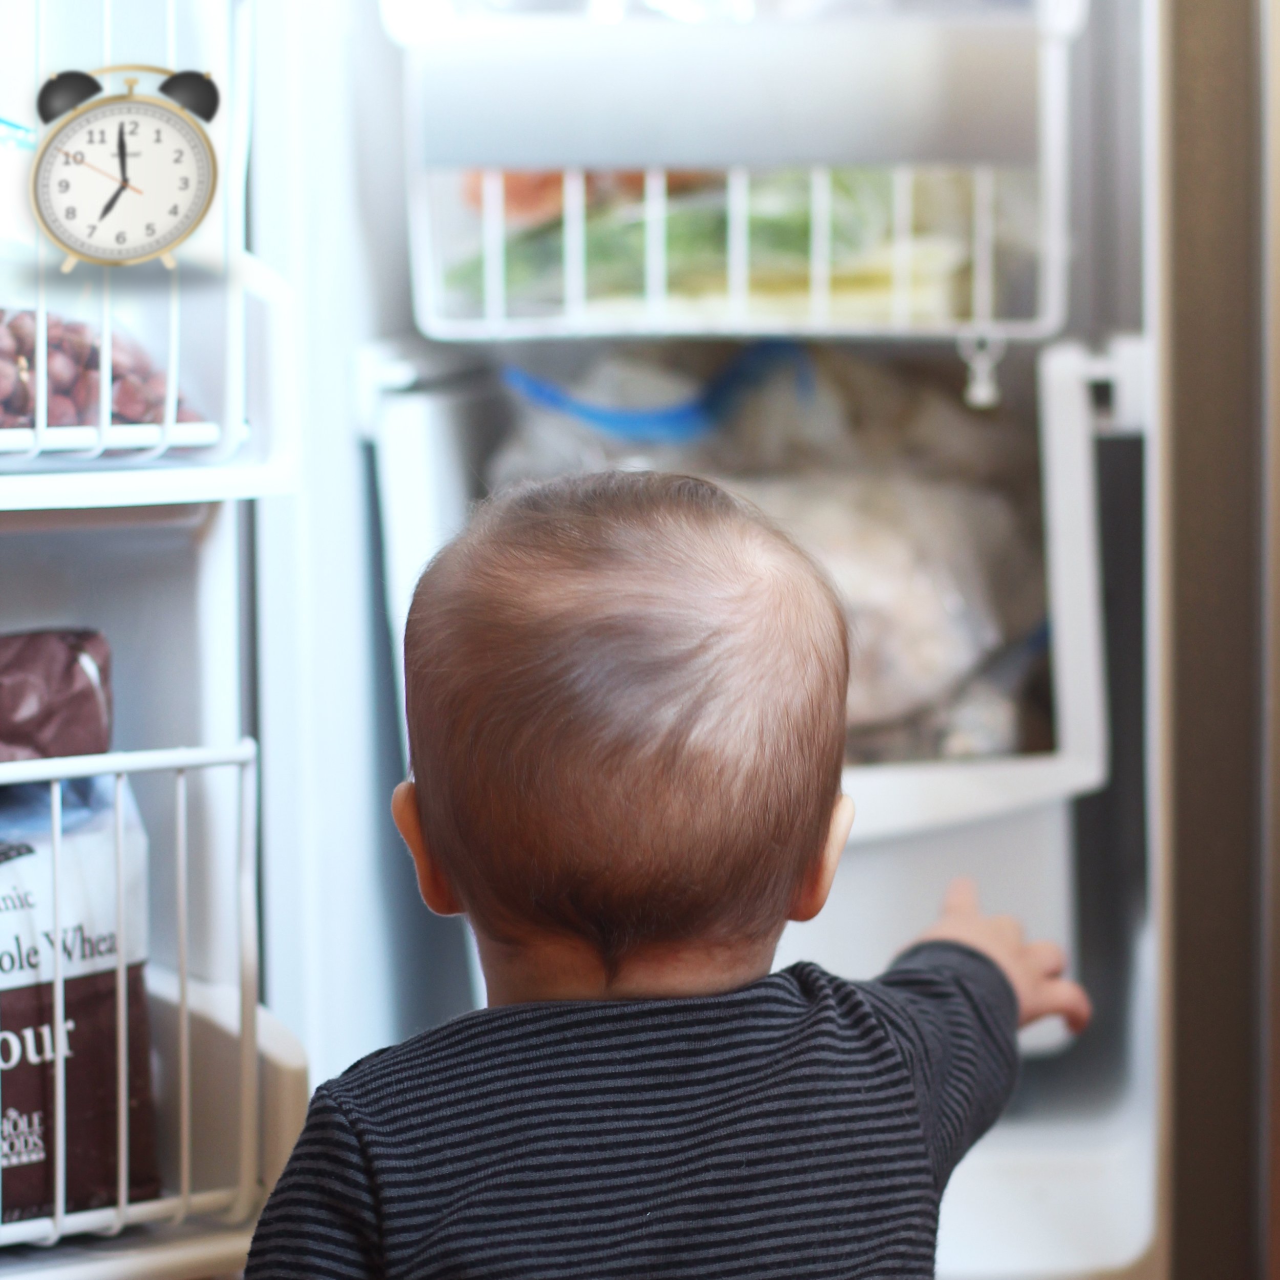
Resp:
**6:58:50**
